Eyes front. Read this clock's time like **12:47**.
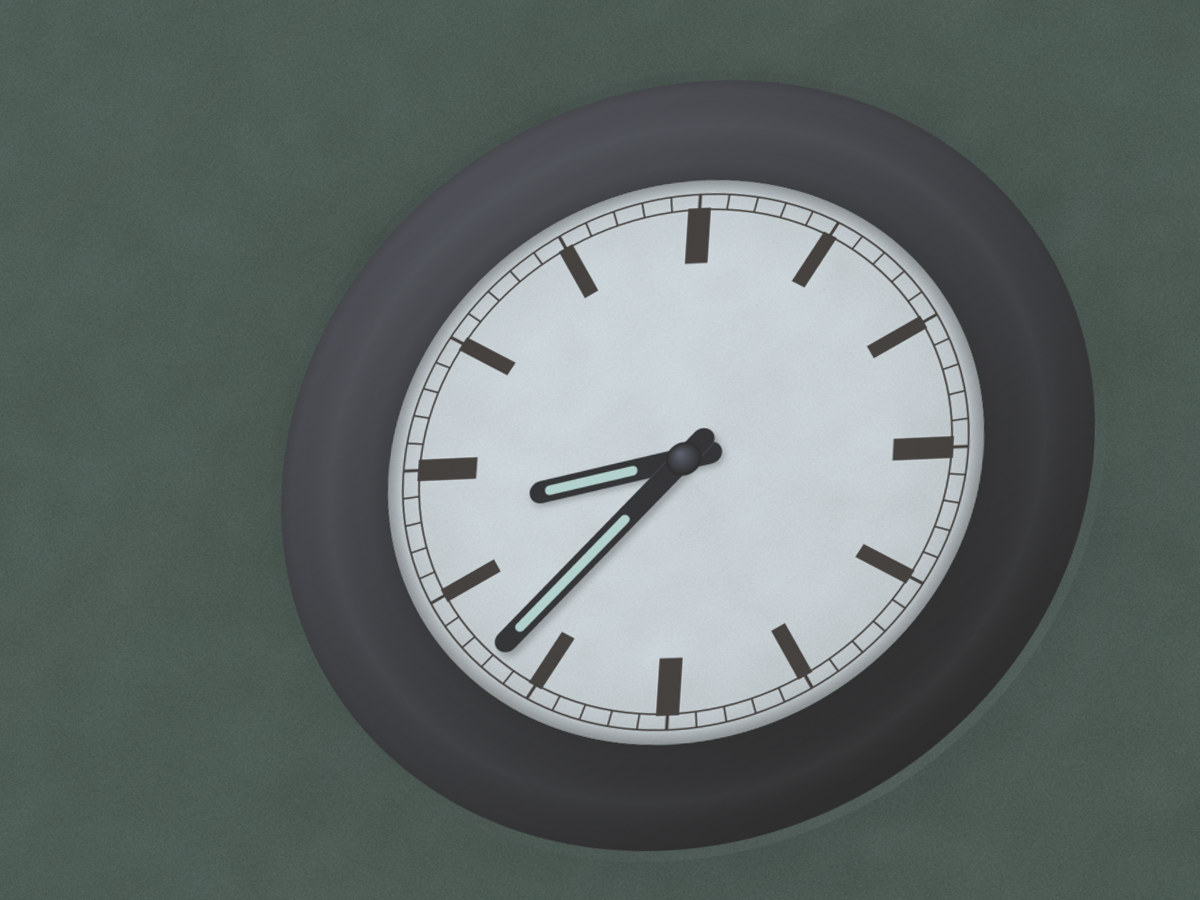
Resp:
**8:37**
